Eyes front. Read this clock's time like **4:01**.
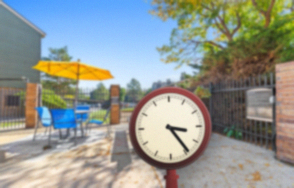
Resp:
**3:24**
